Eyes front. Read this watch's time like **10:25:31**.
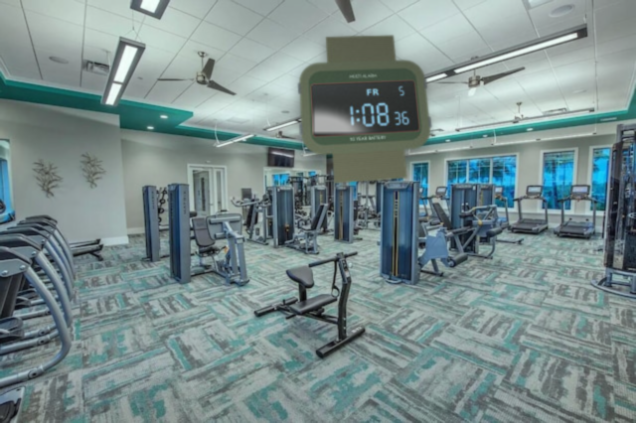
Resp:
**1:08:36**
